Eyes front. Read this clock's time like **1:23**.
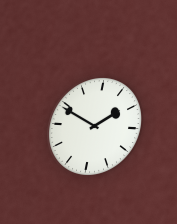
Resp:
**1:49**
